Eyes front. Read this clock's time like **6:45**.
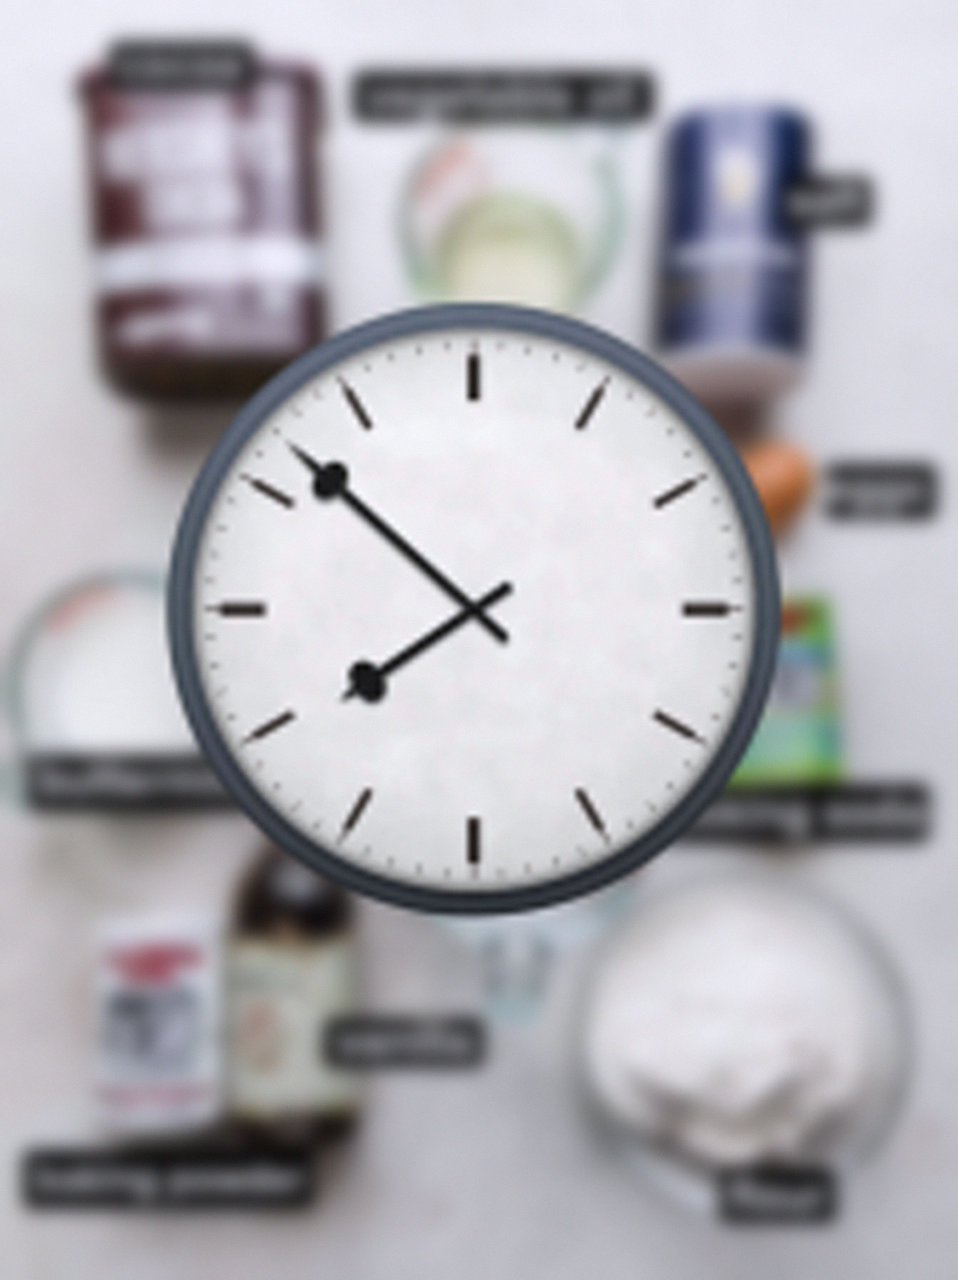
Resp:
**7:52**
